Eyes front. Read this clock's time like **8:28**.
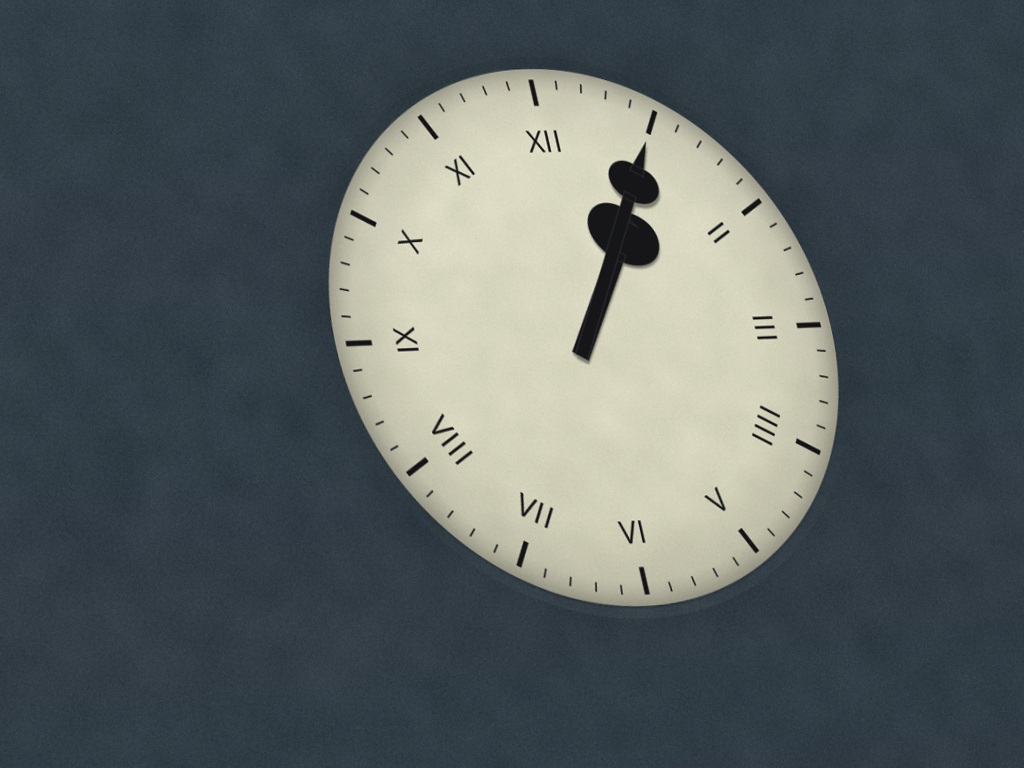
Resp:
**1:05**
